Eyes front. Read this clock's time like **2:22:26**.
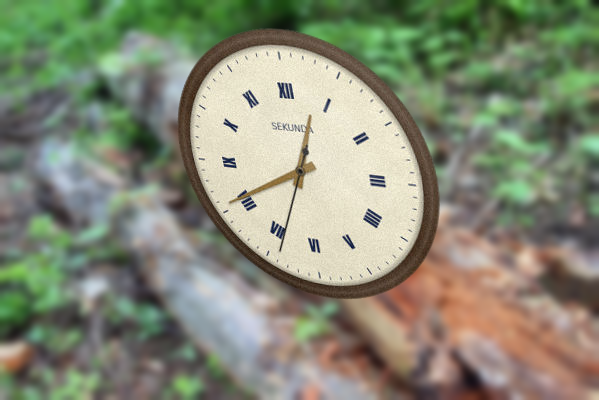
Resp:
**12:40:34**
